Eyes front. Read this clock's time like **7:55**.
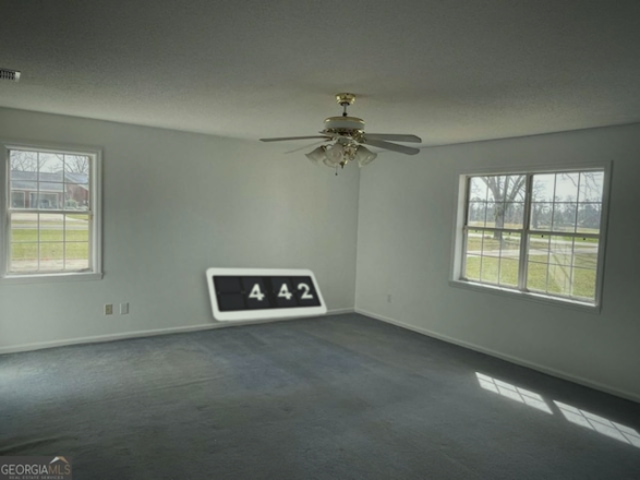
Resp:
**4:42**
